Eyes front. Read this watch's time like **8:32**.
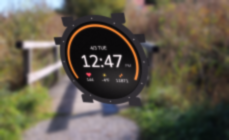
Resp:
**12:47**
